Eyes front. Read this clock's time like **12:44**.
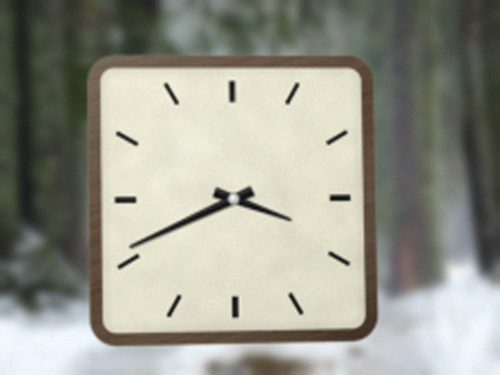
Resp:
**3:41**
